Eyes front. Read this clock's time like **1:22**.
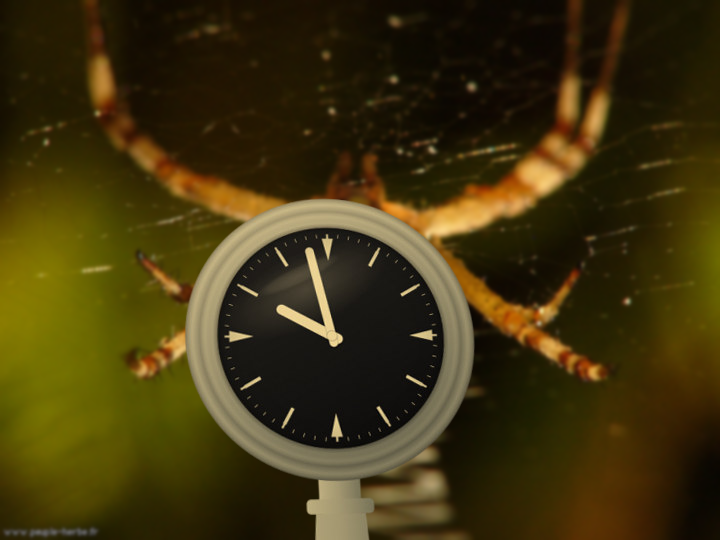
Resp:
**9:58**
